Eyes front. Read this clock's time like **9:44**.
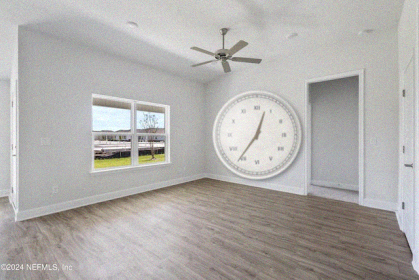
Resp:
**12:36**
